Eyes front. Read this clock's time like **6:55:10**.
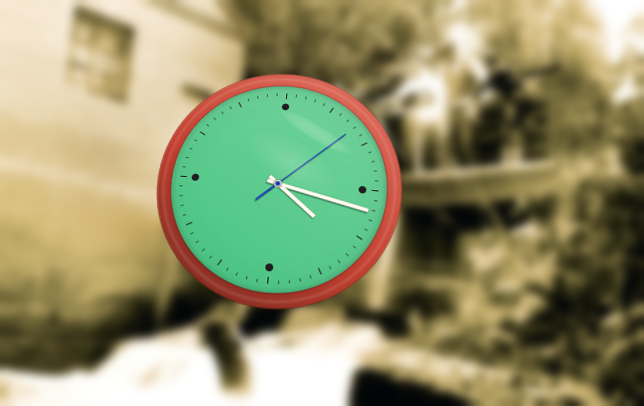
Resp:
**4:17:08**
